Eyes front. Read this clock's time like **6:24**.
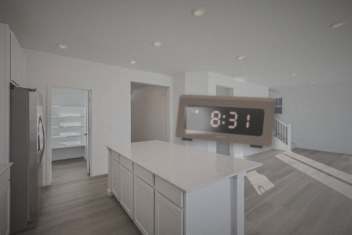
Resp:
**8:31**
